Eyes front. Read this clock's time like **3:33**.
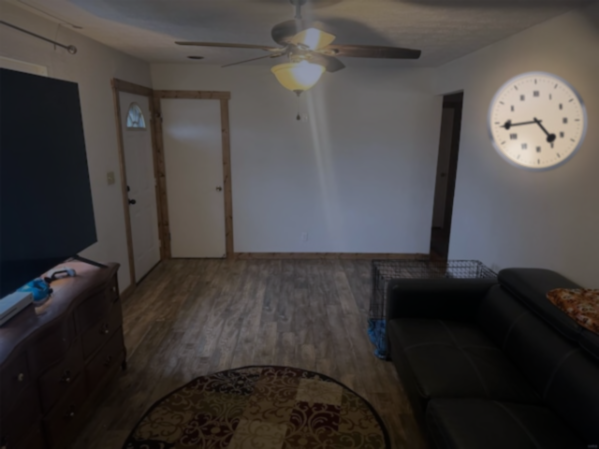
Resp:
**4:44**
